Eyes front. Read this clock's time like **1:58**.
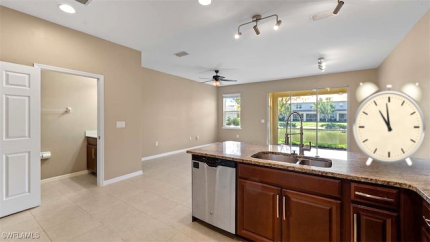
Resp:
**10:59**
